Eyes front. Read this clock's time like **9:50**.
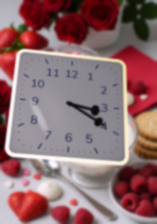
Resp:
**3:20**
